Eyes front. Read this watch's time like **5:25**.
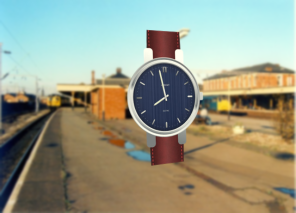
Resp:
**7:58**
